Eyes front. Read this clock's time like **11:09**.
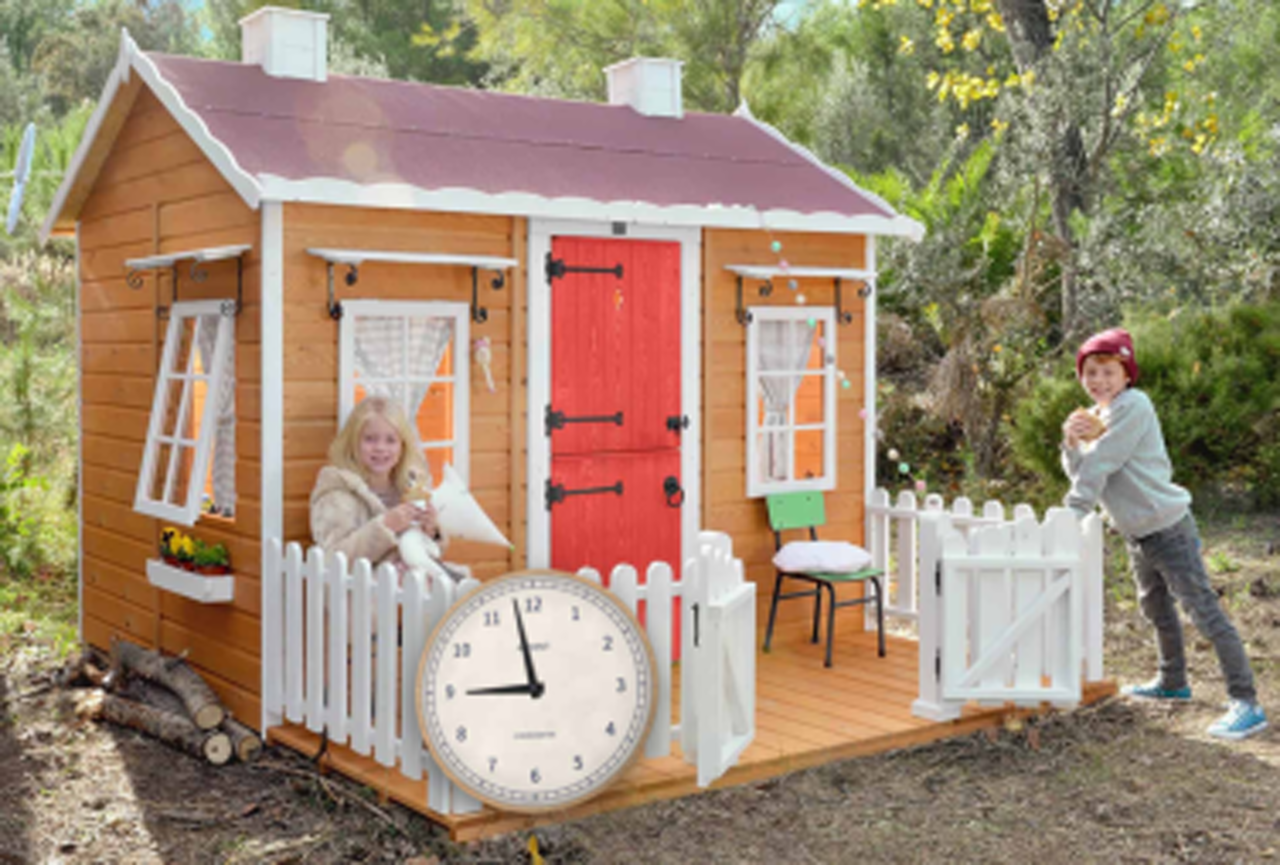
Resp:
**8:58**
